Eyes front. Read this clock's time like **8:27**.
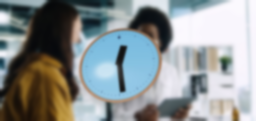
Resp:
**12:29**
